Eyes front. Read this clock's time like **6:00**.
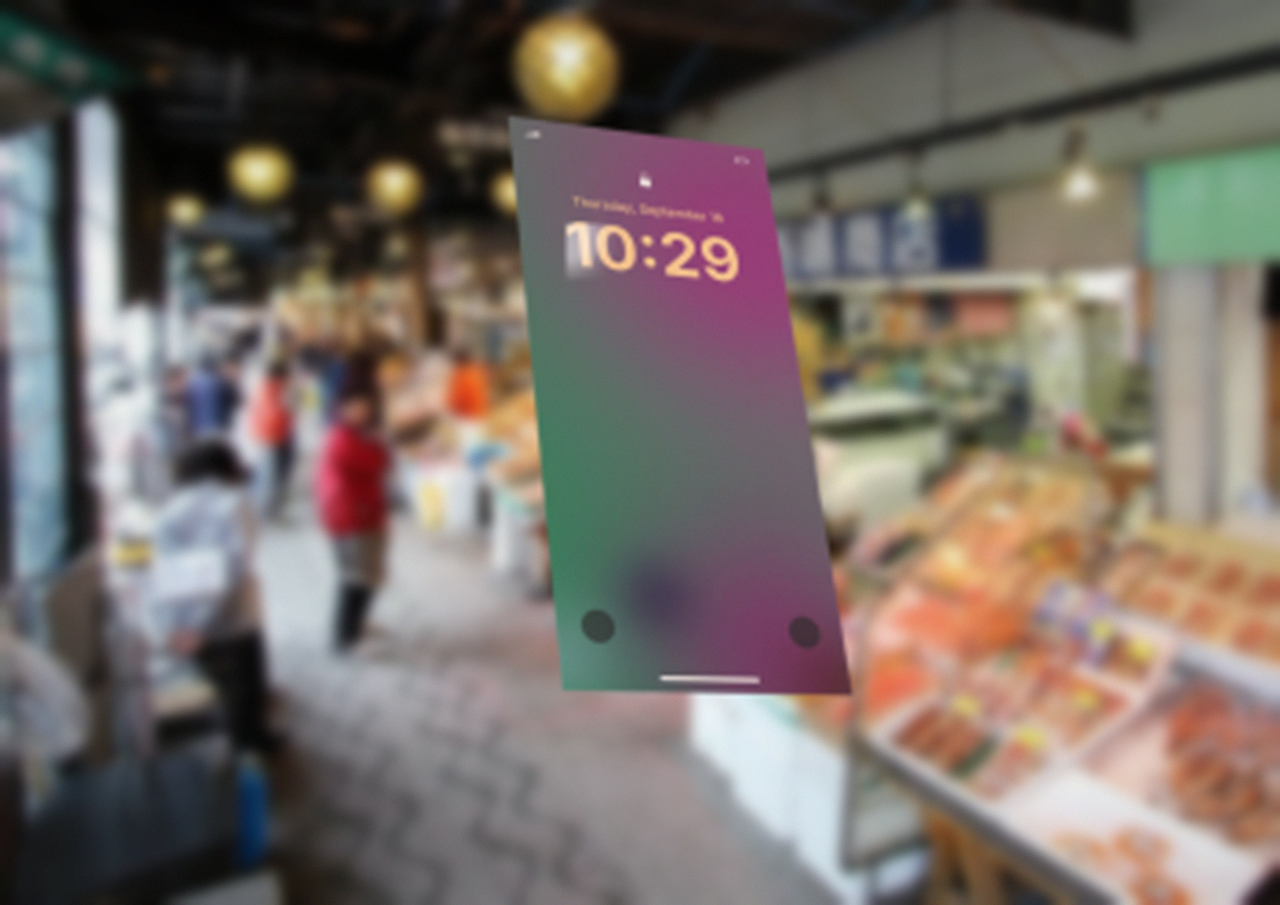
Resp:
**10:29**
